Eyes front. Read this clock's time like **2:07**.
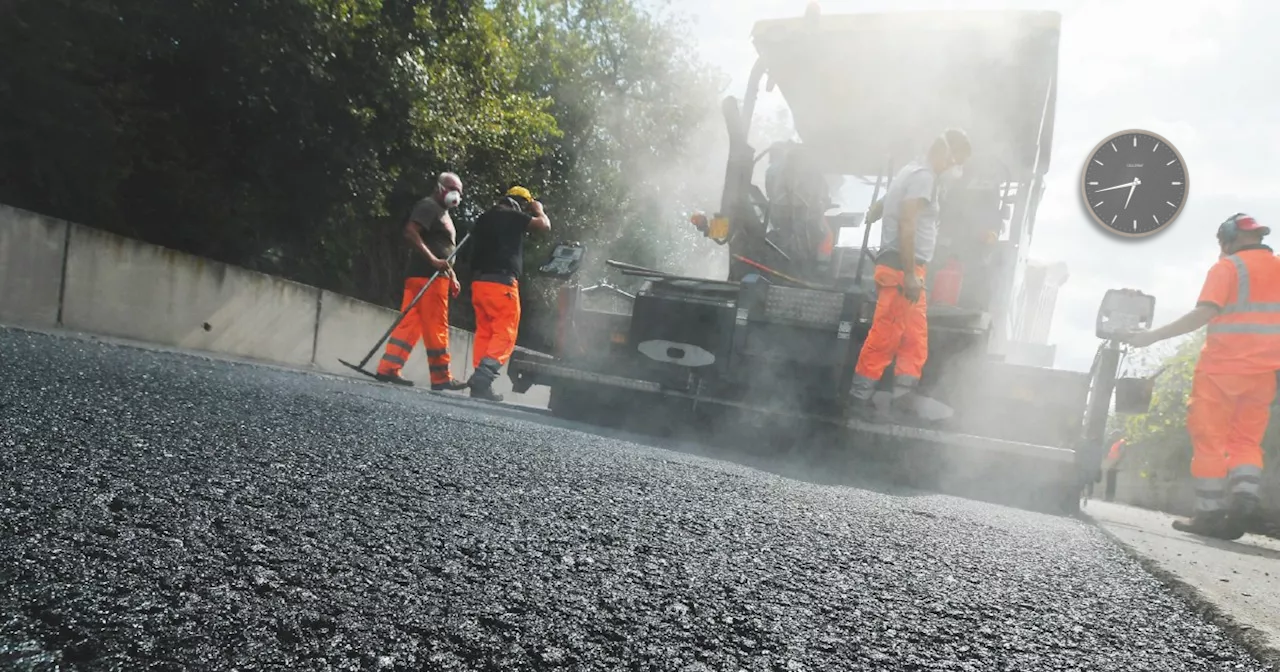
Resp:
**6:43**
